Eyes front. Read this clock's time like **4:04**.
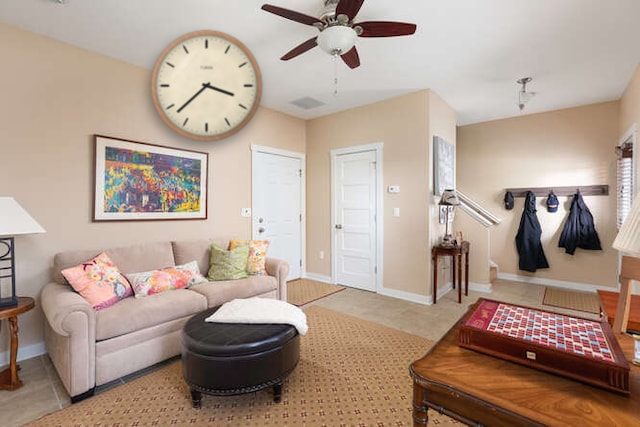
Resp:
**3:38**
